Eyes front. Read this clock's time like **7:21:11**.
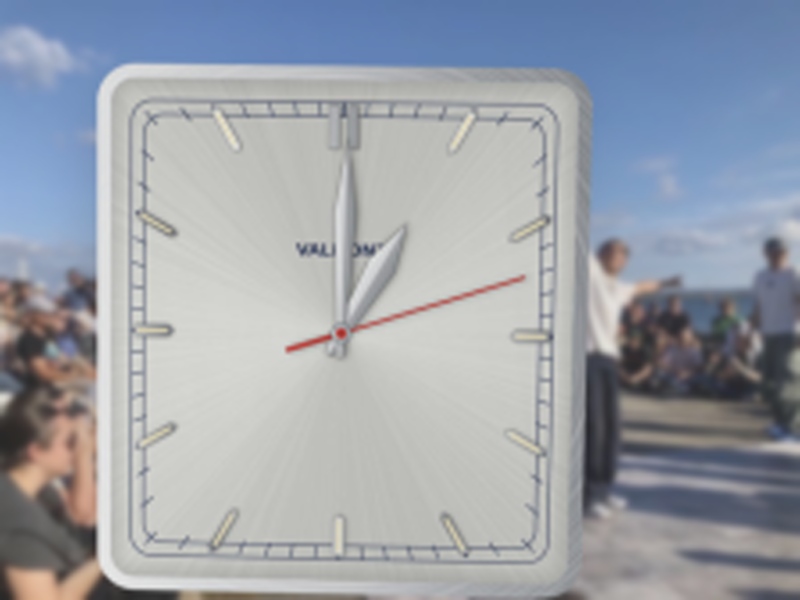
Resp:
**1:00:12**
